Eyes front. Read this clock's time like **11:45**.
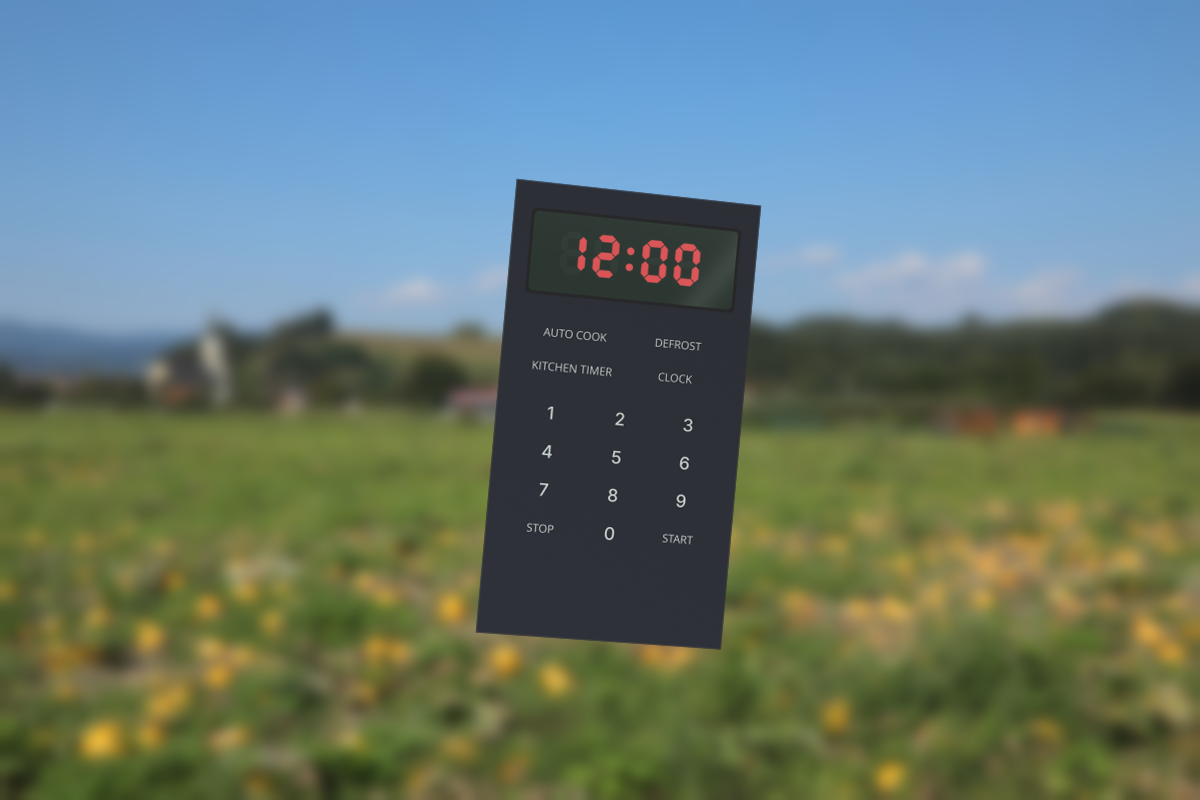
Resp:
**12:00**
